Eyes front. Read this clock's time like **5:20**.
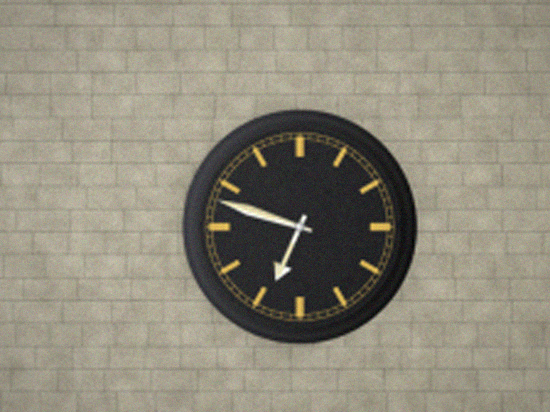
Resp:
**6:48**
